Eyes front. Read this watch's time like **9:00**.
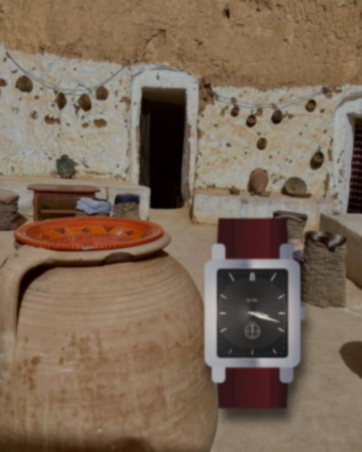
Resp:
**3:18**
